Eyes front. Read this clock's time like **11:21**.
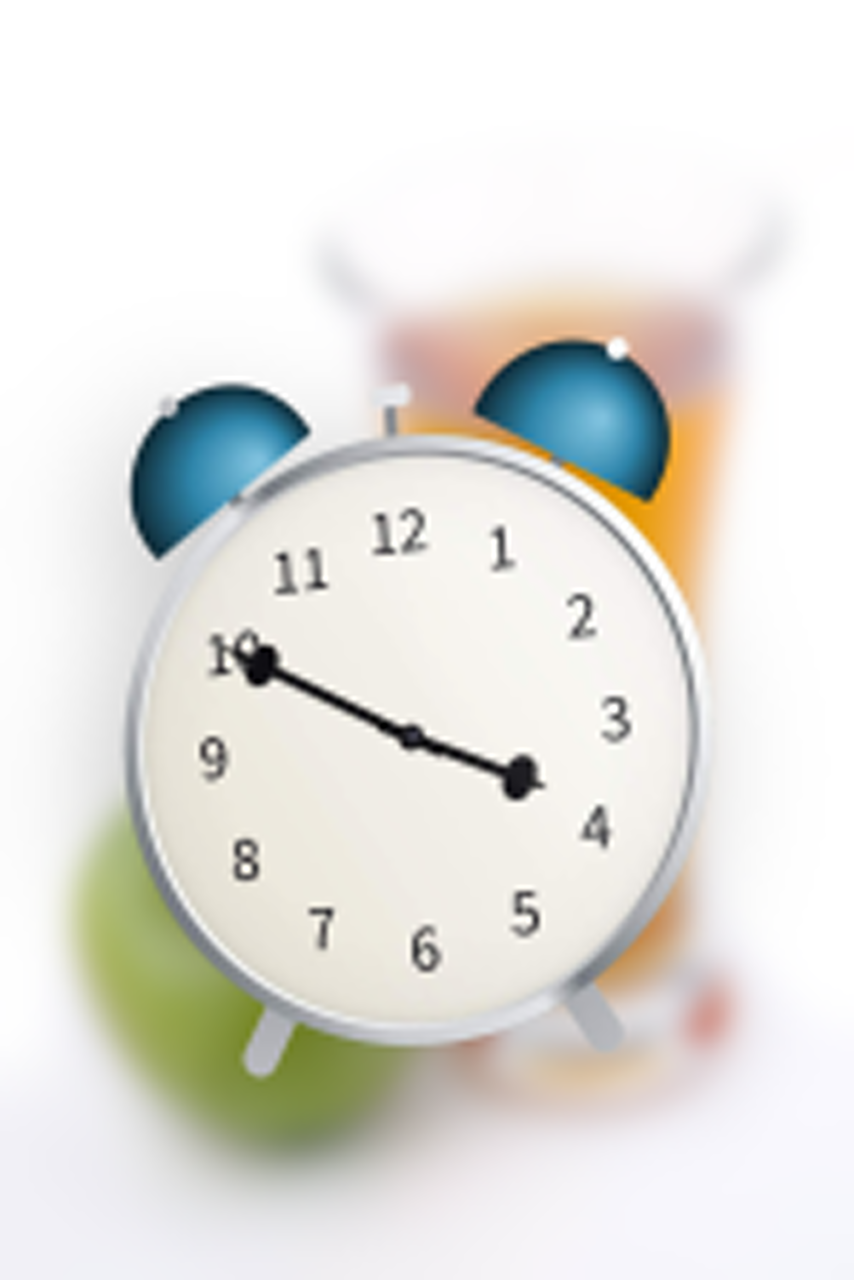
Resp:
**3:50**
